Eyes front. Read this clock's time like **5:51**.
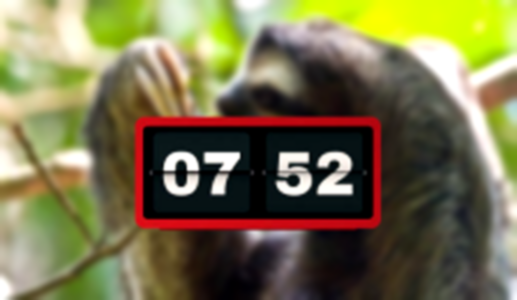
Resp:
**7:52**
